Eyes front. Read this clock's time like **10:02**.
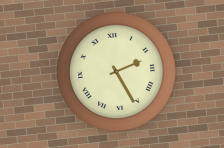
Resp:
**2:26**
